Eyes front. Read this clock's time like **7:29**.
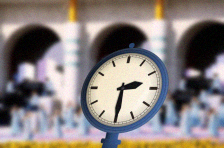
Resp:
**2:30**
